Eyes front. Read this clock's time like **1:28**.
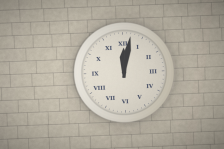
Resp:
**12:02**
